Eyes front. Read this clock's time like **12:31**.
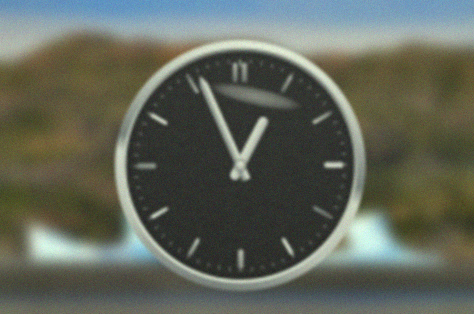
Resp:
**12:56**
